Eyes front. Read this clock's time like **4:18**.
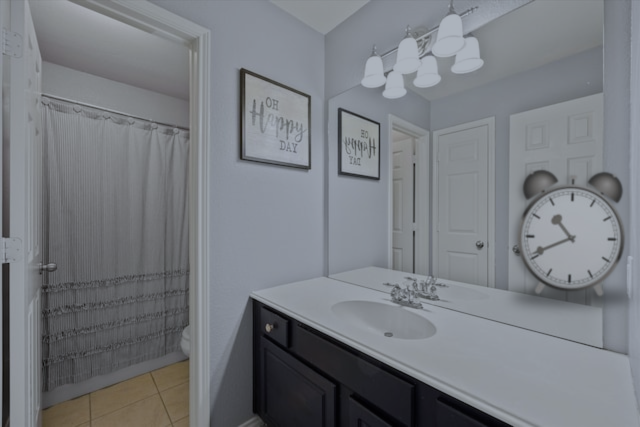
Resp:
**10:41**
